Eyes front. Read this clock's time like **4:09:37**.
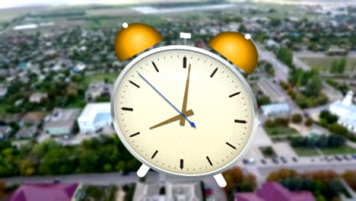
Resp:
**8:00:52**
